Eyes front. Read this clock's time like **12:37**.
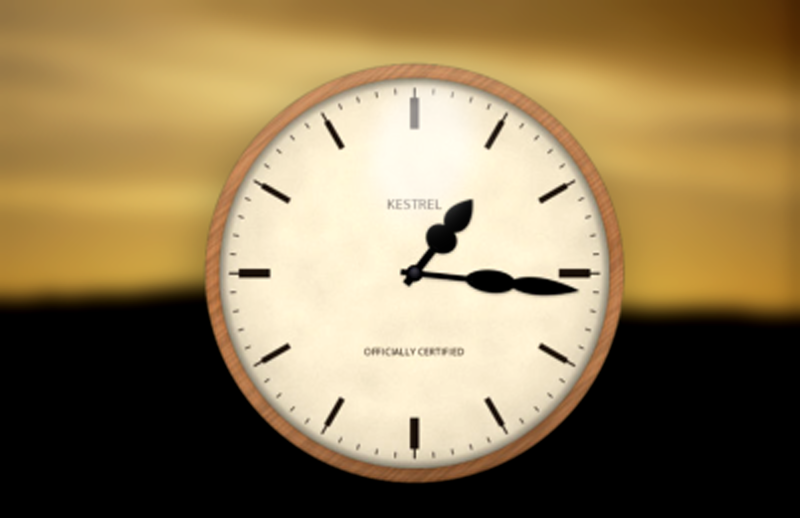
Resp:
**1:16**
